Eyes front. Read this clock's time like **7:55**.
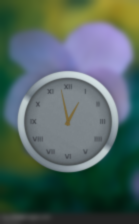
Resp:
**12:58**
